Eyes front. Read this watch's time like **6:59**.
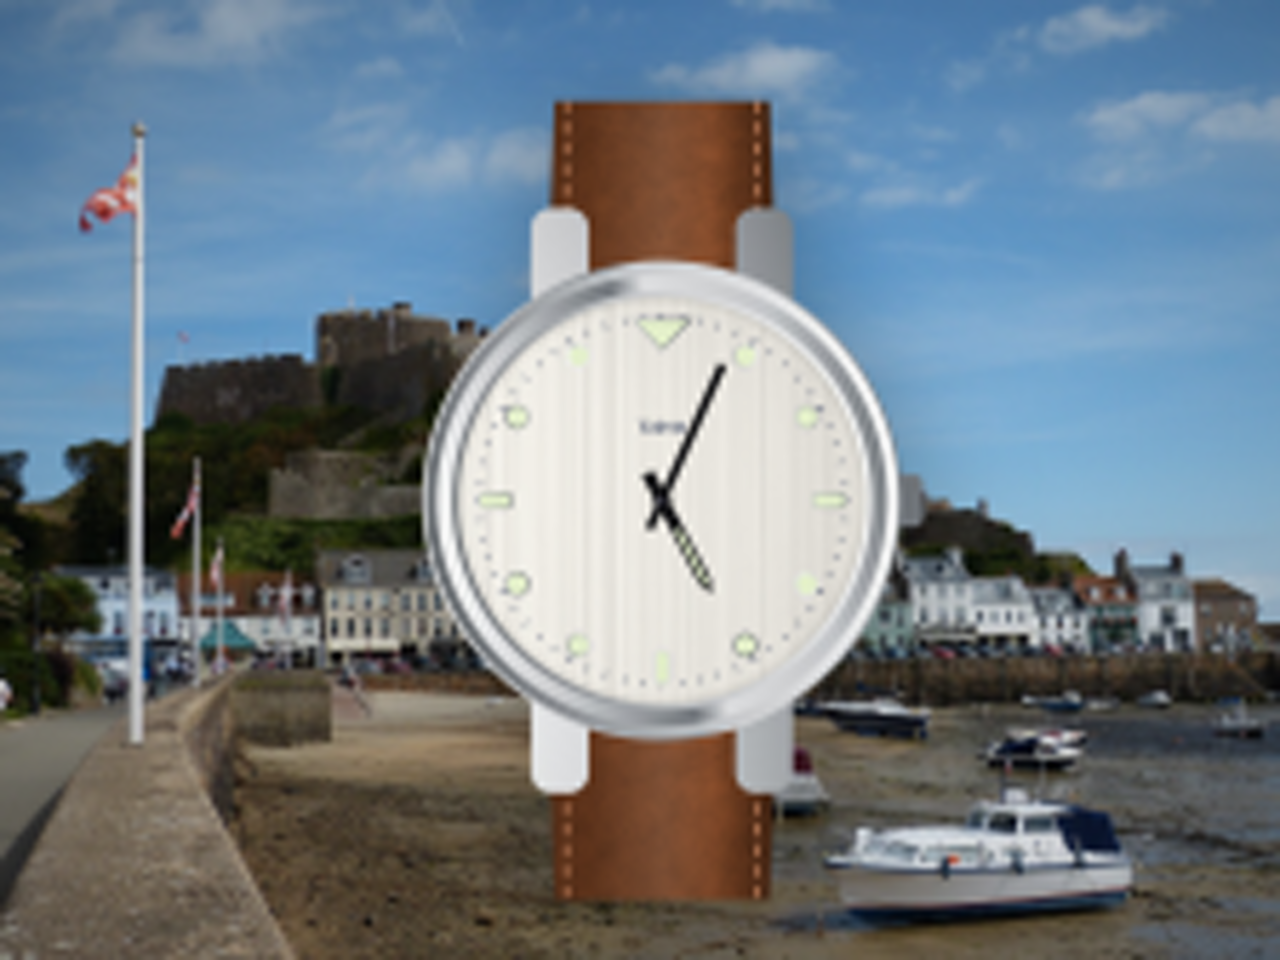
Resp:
**5:04**
